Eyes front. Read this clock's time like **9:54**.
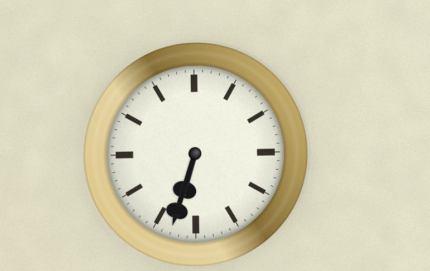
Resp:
**6:33**
